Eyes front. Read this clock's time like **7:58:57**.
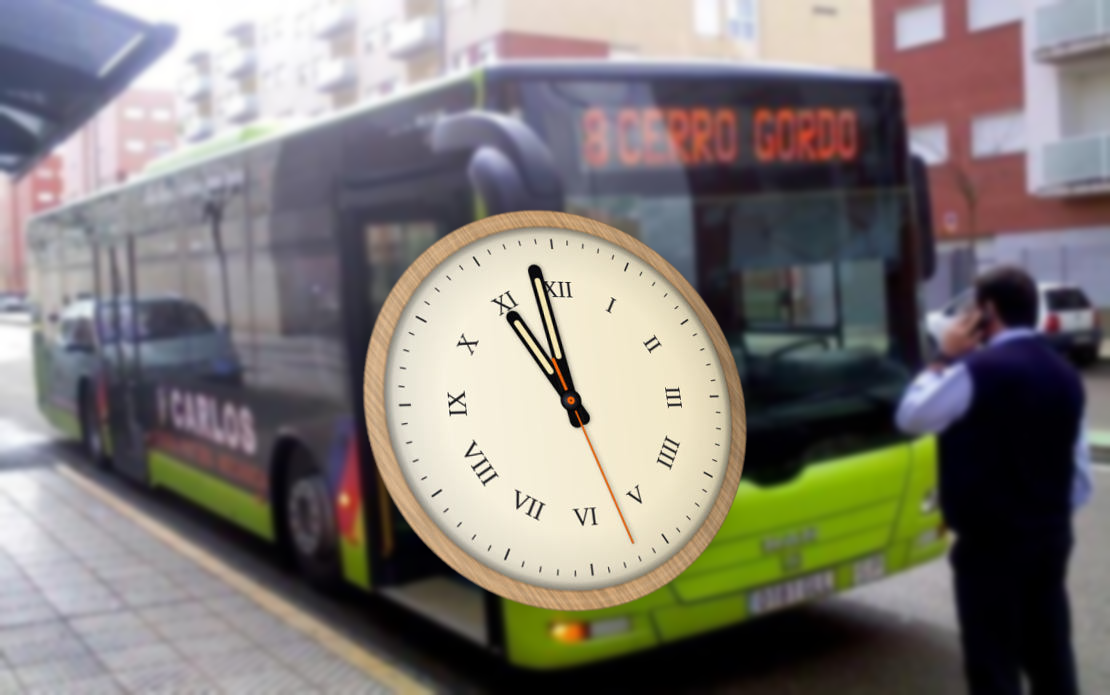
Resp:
**10:58:27**
